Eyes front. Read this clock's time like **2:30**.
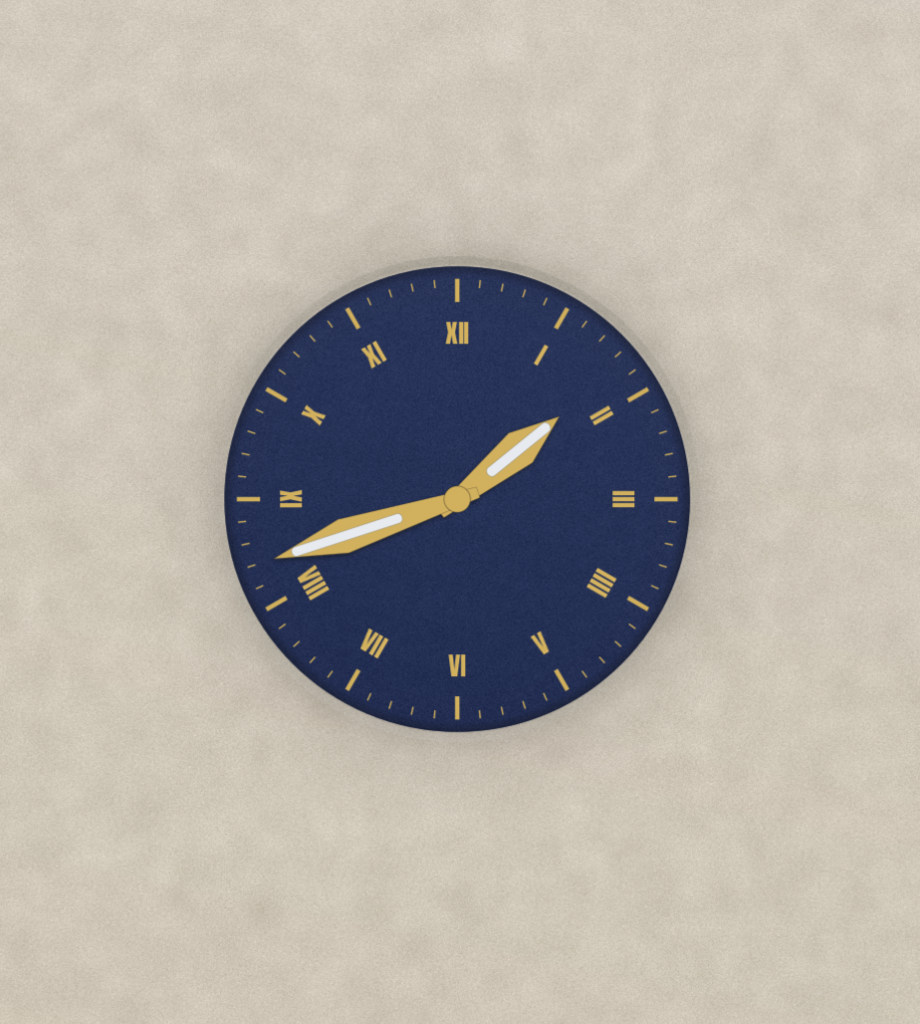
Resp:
**1:42**
